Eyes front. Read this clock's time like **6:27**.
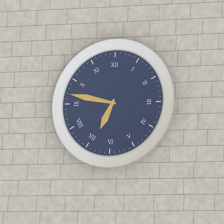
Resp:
**6:47**
